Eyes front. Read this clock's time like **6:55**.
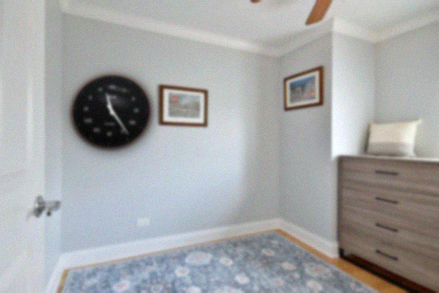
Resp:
**11:24**
